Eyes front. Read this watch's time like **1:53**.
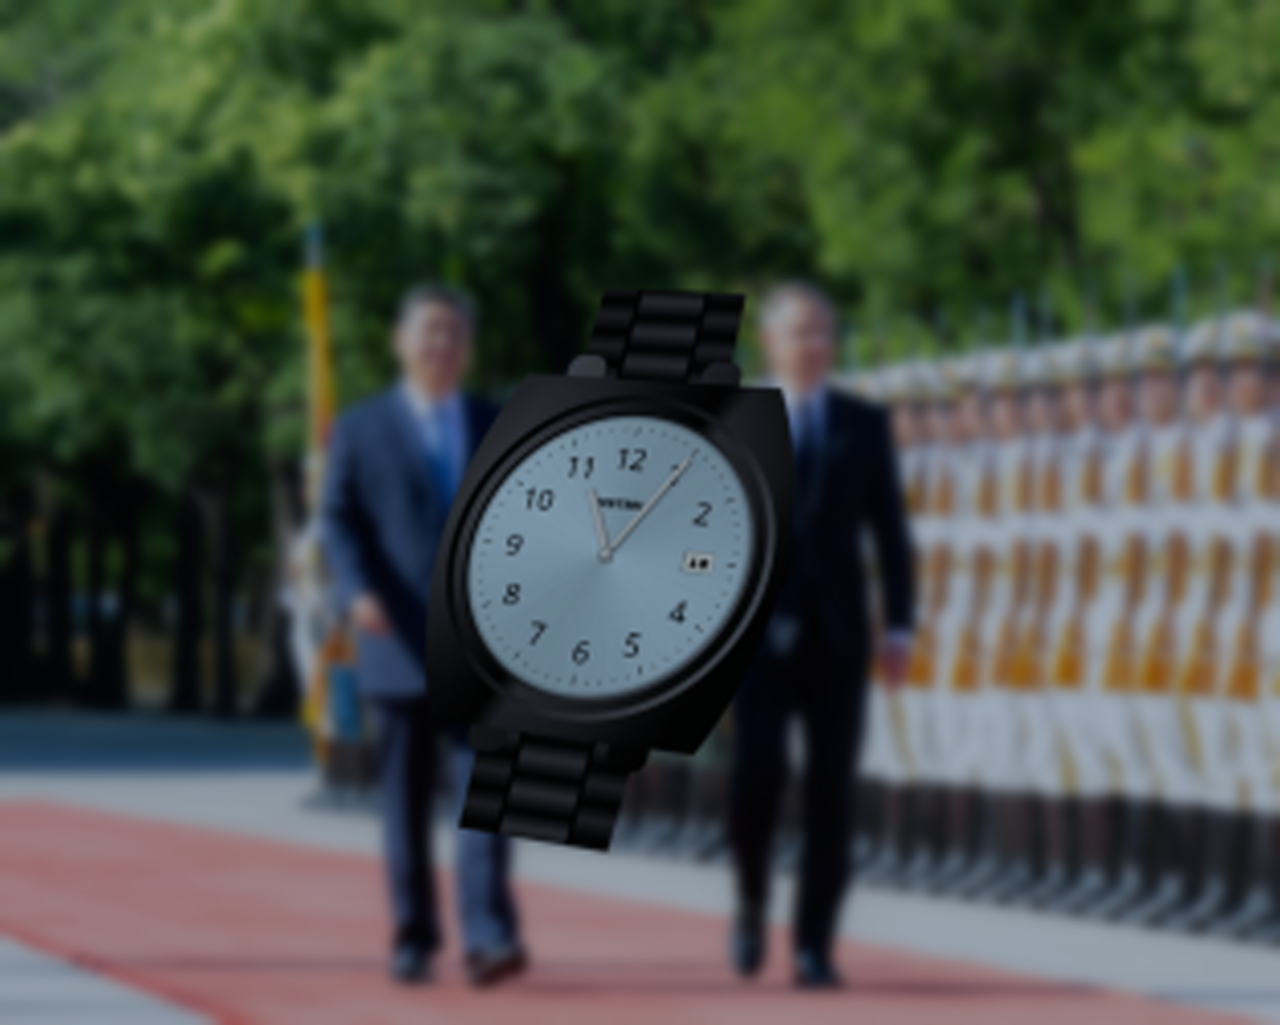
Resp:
**11:05**
